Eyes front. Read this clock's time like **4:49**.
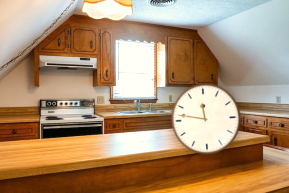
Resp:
**11:47**
